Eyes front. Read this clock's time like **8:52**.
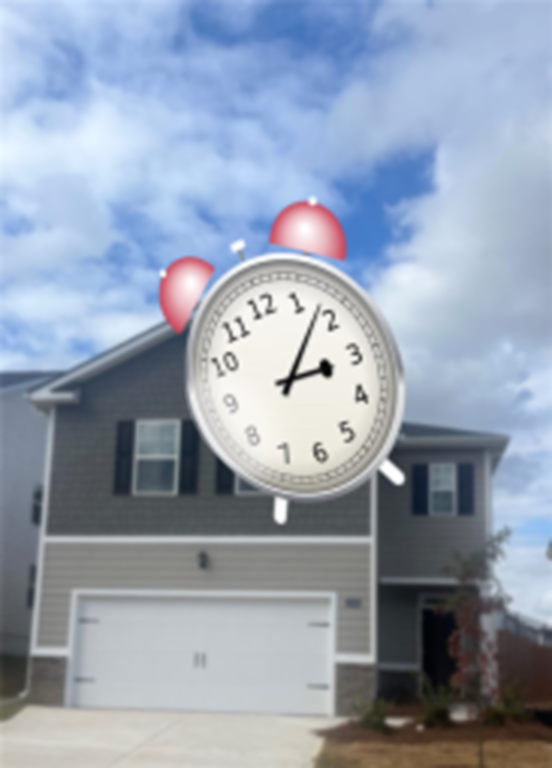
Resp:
**3:08**
